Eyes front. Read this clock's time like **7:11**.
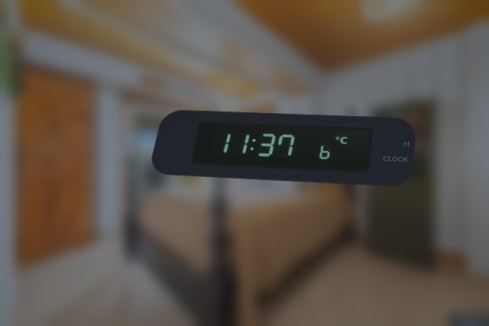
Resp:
**11:37**
